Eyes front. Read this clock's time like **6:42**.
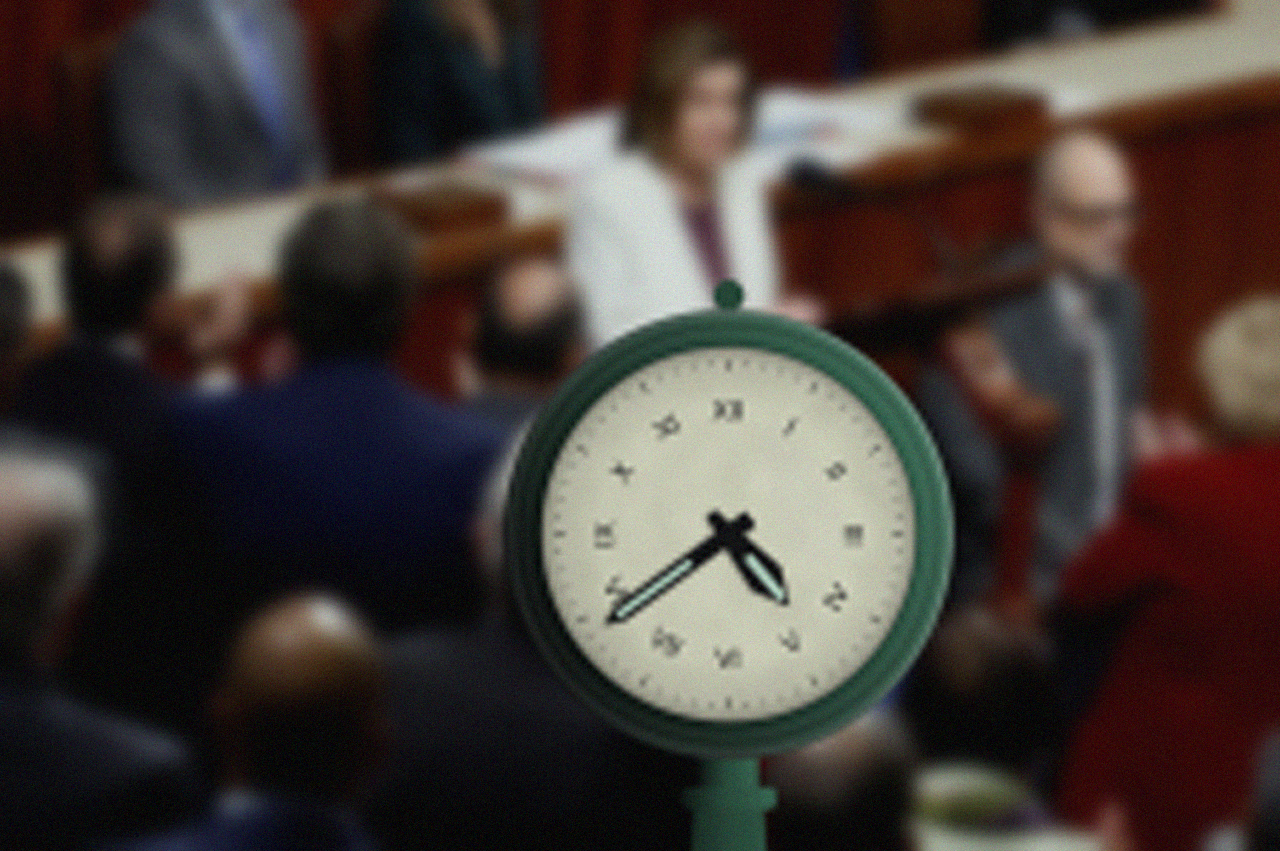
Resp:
**4:39**
